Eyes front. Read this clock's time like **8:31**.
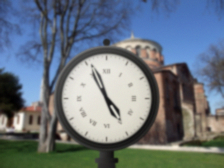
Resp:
**4:56**
